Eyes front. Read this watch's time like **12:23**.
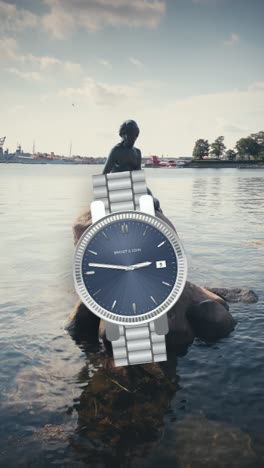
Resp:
**2:47**
